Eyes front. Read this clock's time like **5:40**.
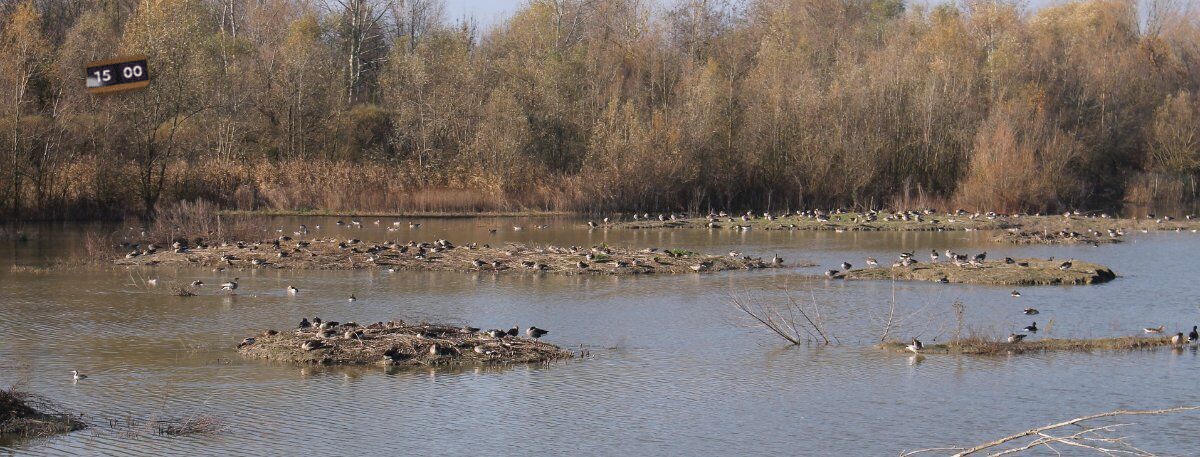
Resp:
**15:00**
